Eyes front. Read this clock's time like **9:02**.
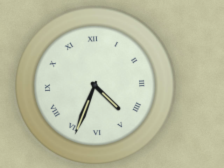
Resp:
**4:34**
